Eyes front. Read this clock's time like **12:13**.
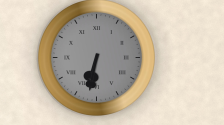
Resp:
**6:32**
